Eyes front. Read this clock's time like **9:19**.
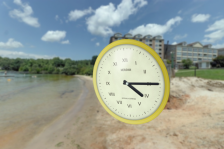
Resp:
**4:15**
